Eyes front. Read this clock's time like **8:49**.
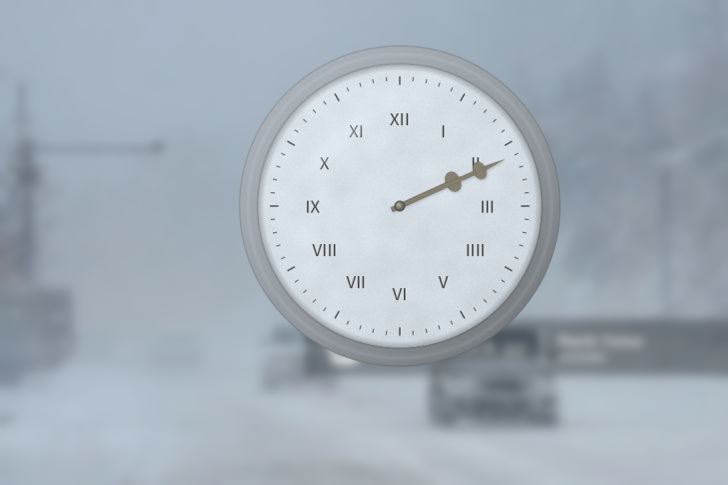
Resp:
**2:11**
